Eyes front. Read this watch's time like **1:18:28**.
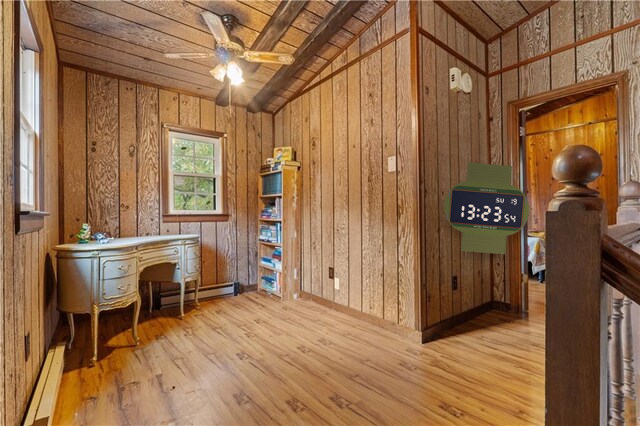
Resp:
**13:23:54**
